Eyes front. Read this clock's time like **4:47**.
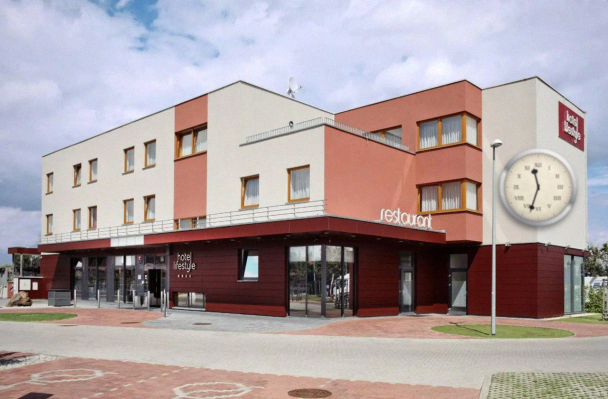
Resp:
**11:33**
